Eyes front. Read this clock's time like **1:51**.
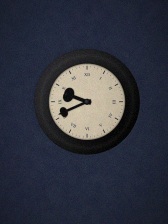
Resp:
**9:41**
